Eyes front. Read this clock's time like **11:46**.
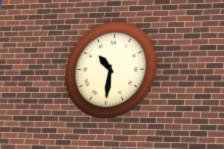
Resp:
**10:30**
